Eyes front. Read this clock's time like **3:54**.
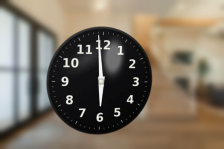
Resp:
**5:59**
